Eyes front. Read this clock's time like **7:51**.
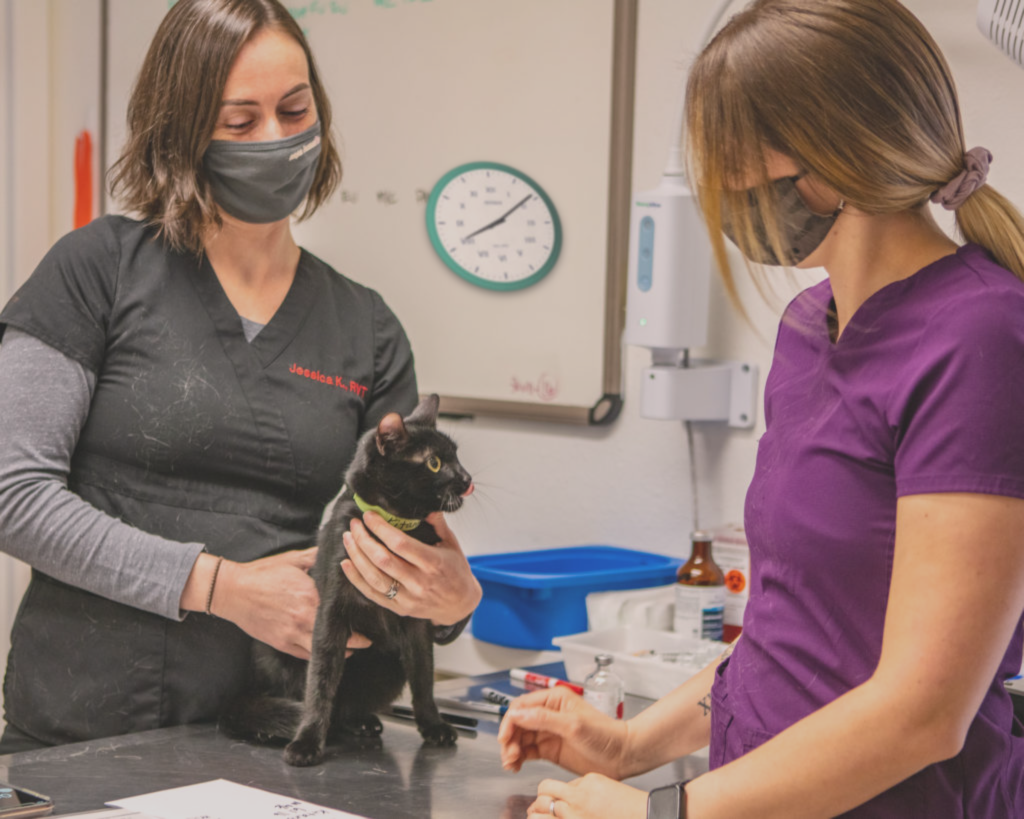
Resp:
**8:09**
